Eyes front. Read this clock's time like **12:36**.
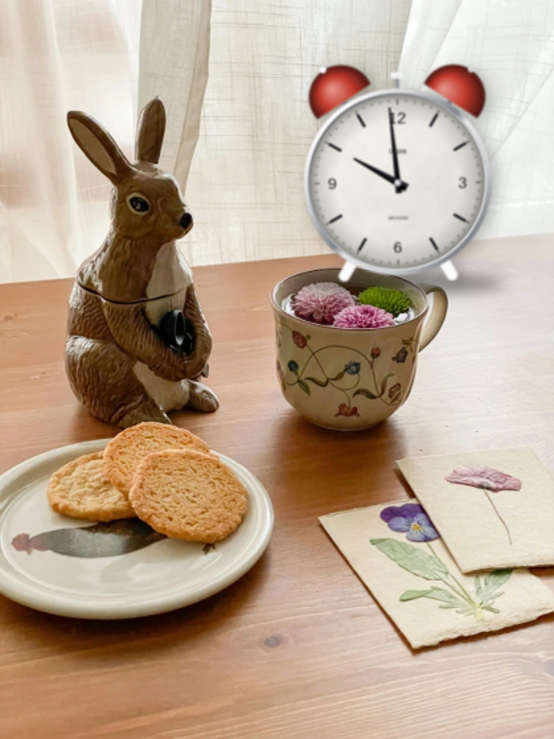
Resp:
**9:59**
